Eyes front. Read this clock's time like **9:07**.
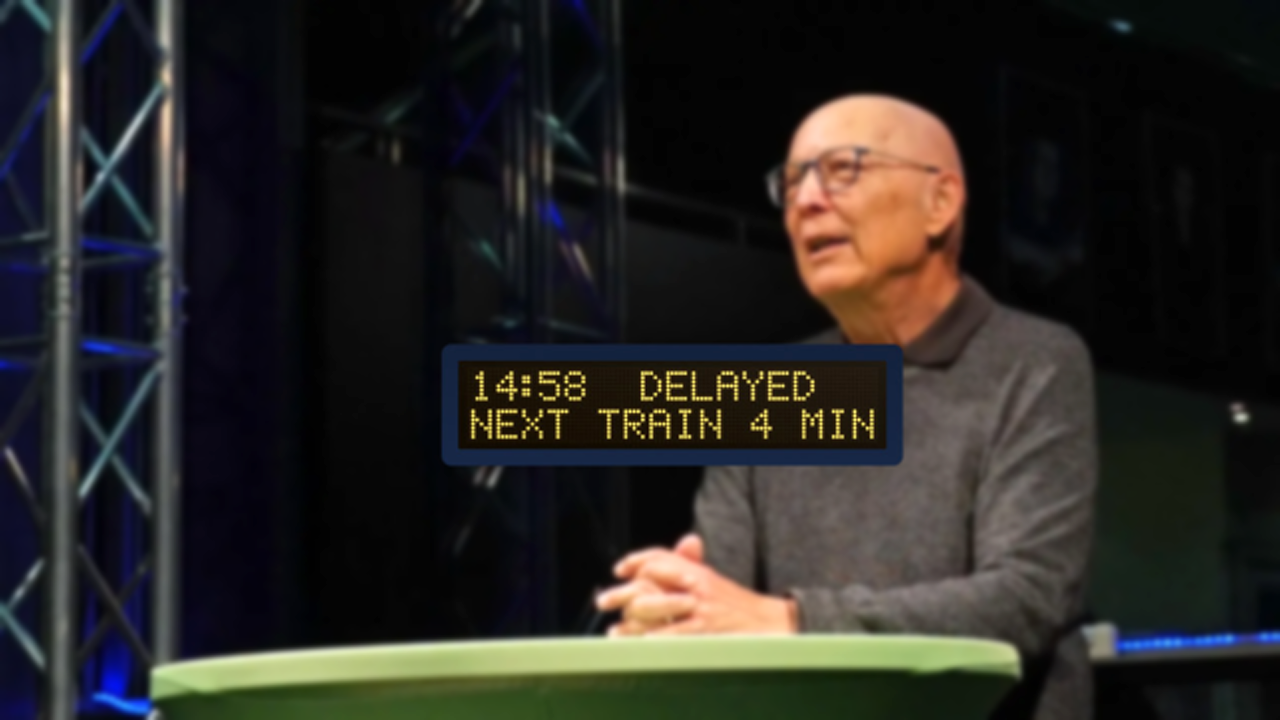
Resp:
**14:58**
